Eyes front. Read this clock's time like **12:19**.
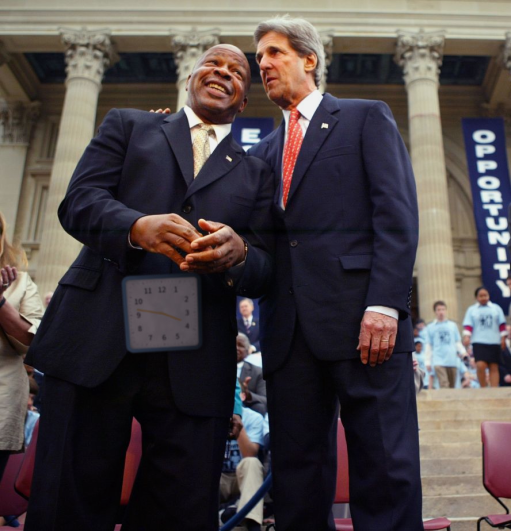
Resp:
**3:47**
